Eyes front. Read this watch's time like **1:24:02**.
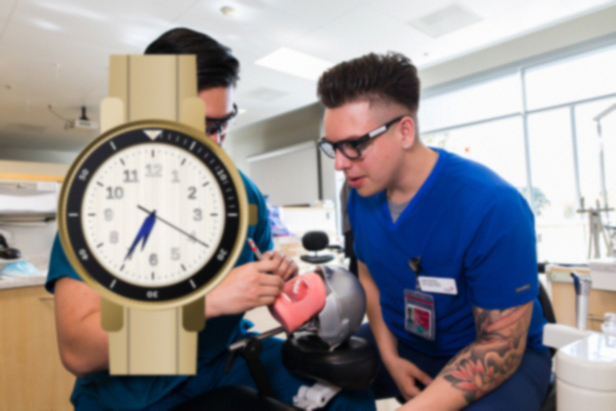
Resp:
**6:35:20**
